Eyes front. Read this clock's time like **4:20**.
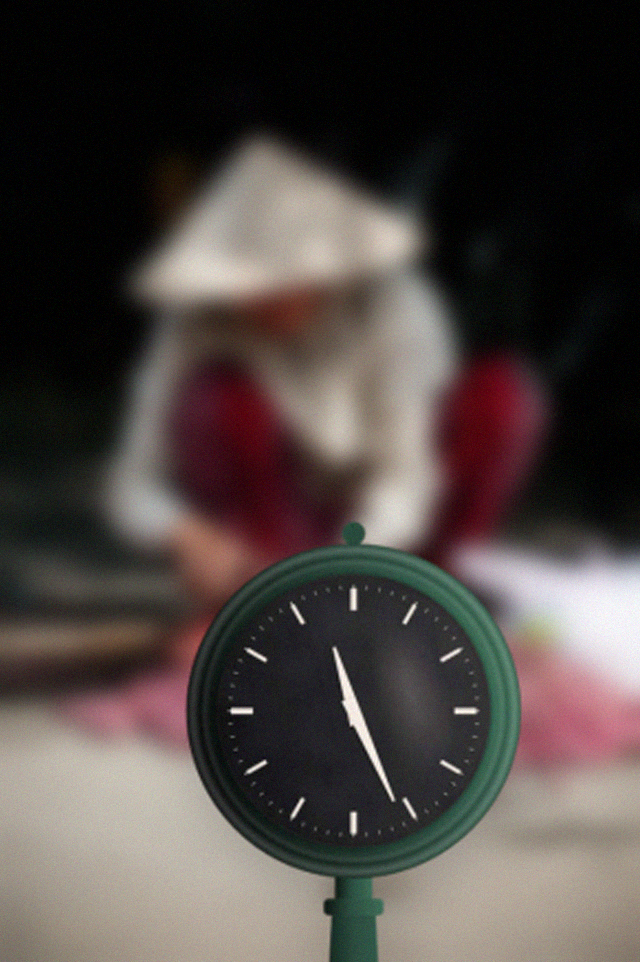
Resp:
**11:26**
